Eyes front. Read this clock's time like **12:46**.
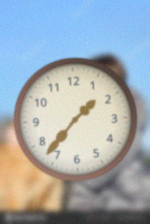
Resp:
**1:37**
